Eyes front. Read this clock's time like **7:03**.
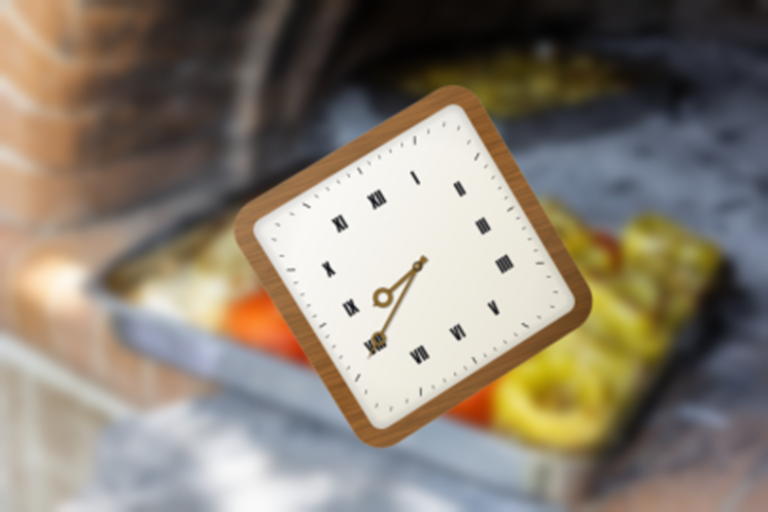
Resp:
**8:40**
